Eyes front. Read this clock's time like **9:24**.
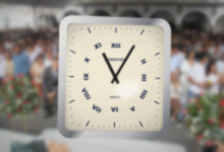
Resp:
**11:05**
